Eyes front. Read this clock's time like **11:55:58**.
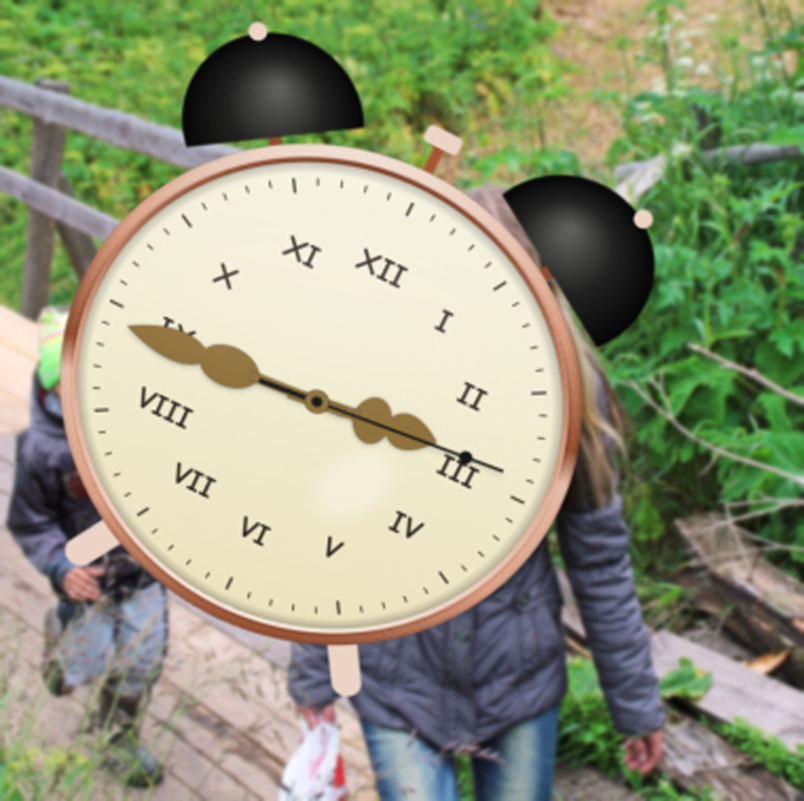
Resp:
**2:44:14**
